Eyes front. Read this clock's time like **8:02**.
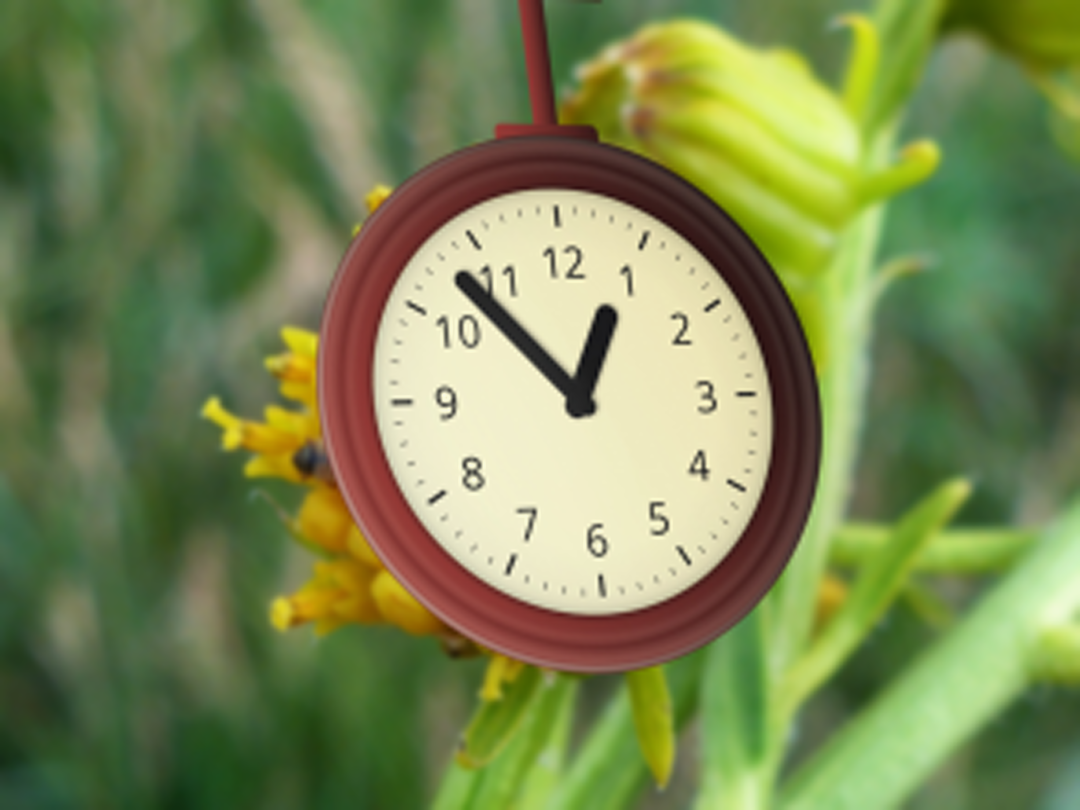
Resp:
**12:53**
